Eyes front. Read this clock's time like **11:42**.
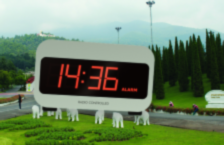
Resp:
**14:36**
